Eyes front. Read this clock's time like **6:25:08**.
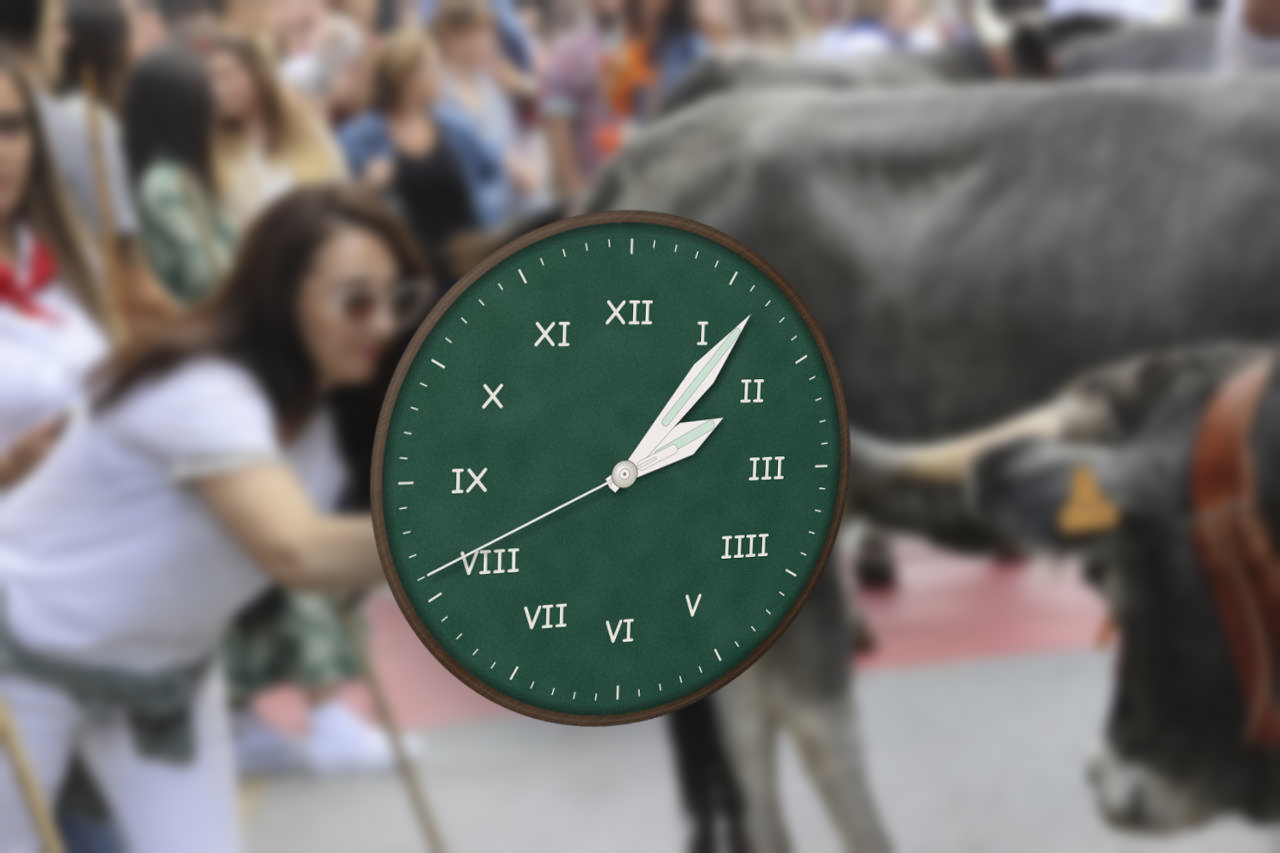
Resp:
**2:06:41**
